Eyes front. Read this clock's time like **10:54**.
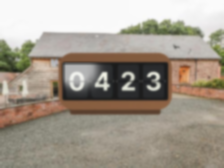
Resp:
**4:23**
